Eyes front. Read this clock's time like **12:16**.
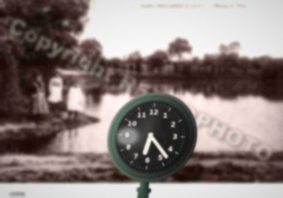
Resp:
**6:23**
